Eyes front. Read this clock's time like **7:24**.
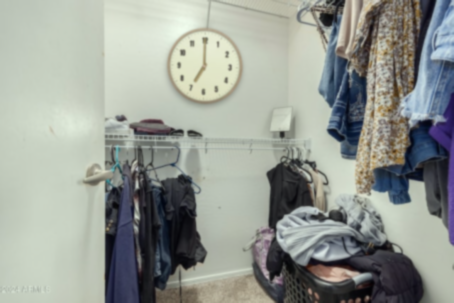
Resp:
**7:00**
